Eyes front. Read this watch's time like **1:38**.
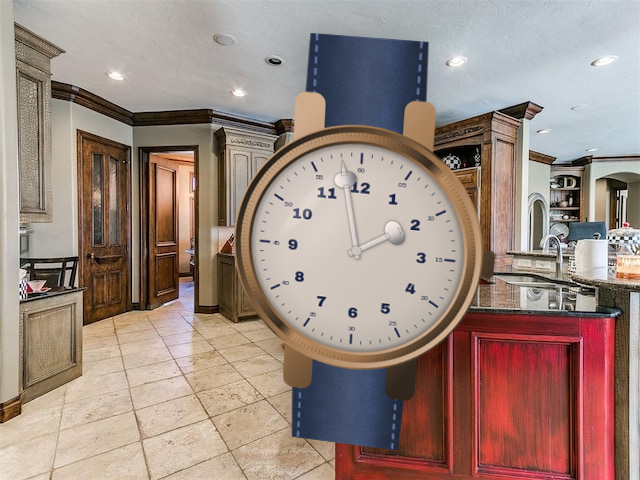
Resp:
**1:58**
